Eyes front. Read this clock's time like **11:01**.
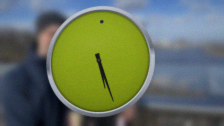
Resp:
**5:26**
